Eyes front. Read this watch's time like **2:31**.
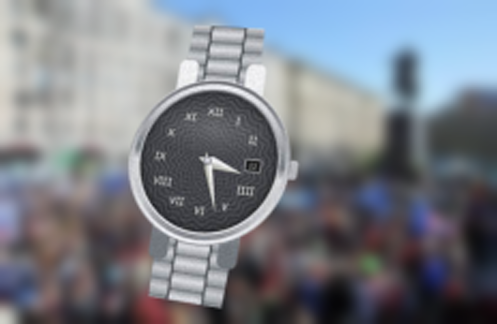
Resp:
**3:27**
